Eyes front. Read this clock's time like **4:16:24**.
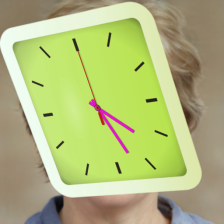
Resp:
**4:27:00**
